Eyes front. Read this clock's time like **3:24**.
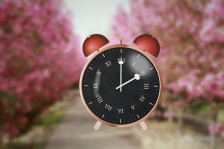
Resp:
**2:00**
